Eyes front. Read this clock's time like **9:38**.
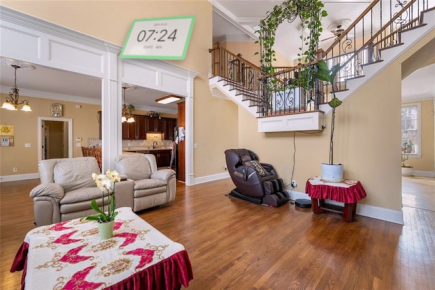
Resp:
**7:24**
